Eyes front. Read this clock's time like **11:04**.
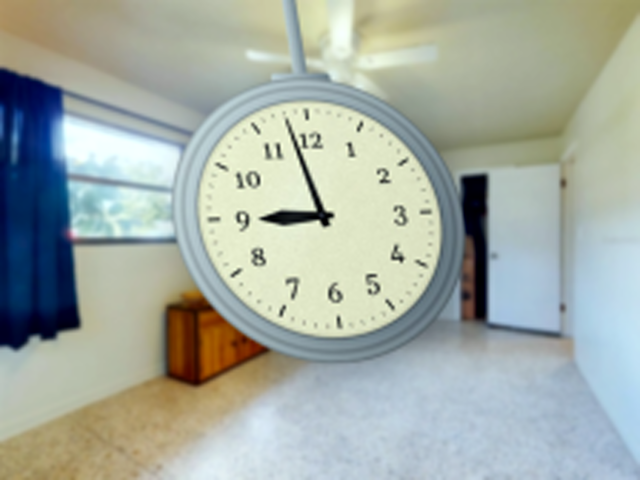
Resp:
**8:58**
